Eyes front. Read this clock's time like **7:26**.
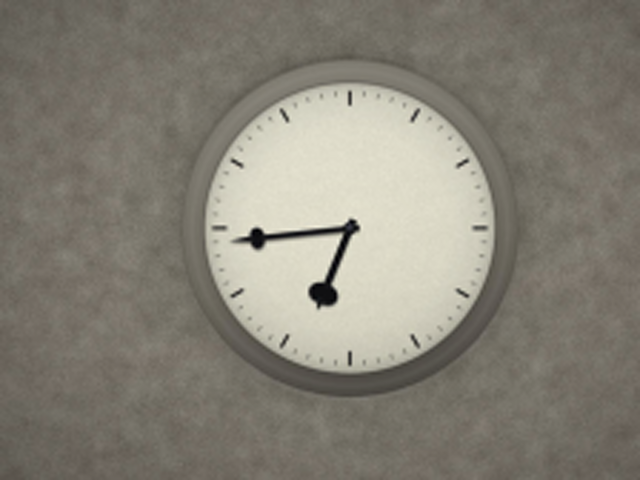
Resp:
**6:44**
